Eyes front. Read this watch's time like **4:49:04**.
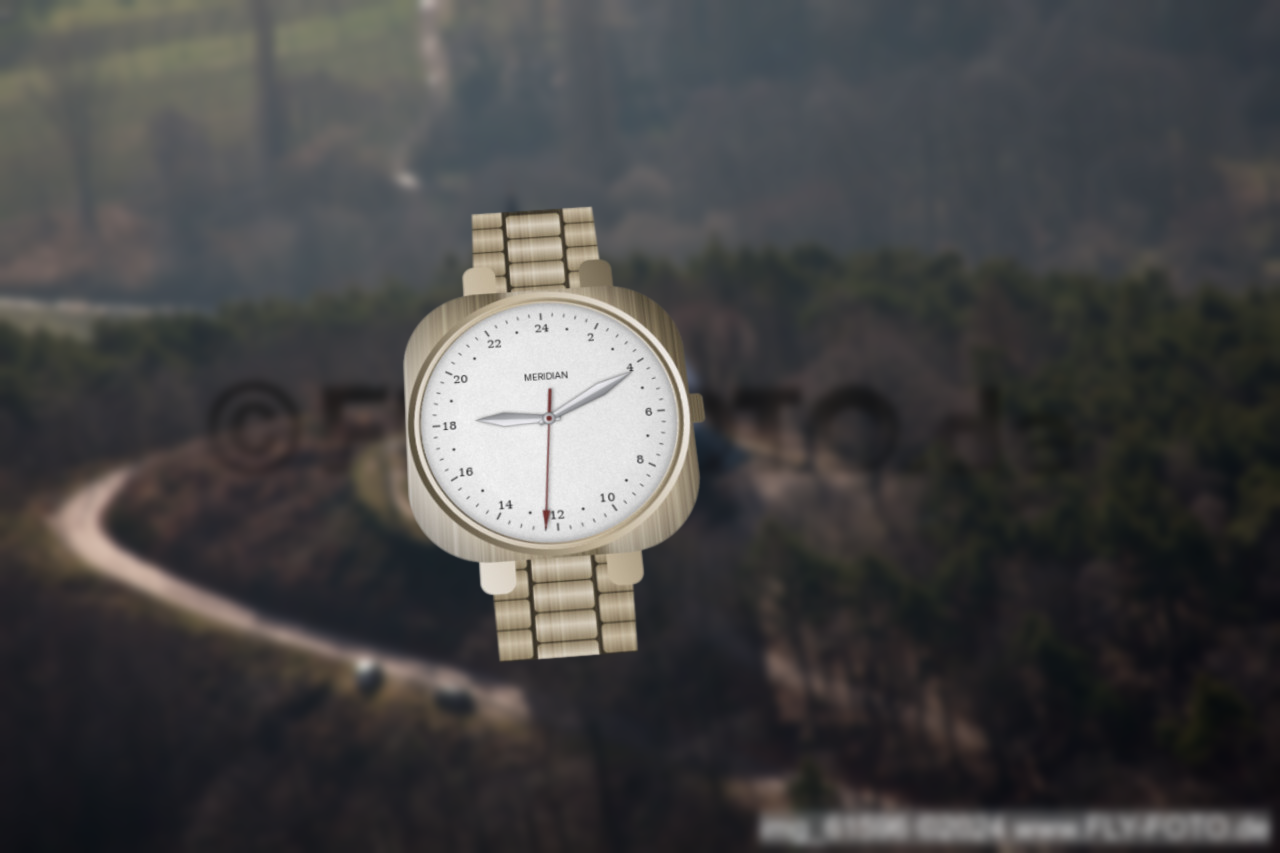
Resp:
**18:10:31**
